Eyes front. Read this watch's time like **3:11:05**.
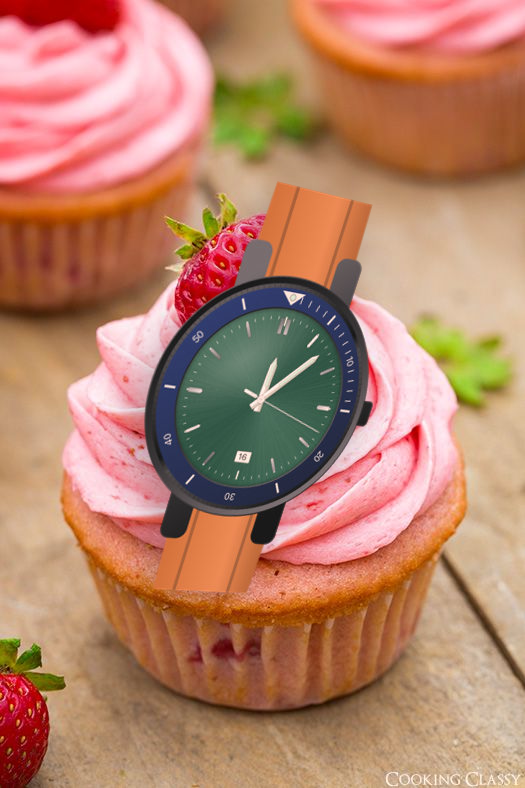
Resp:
**12:07:18**
